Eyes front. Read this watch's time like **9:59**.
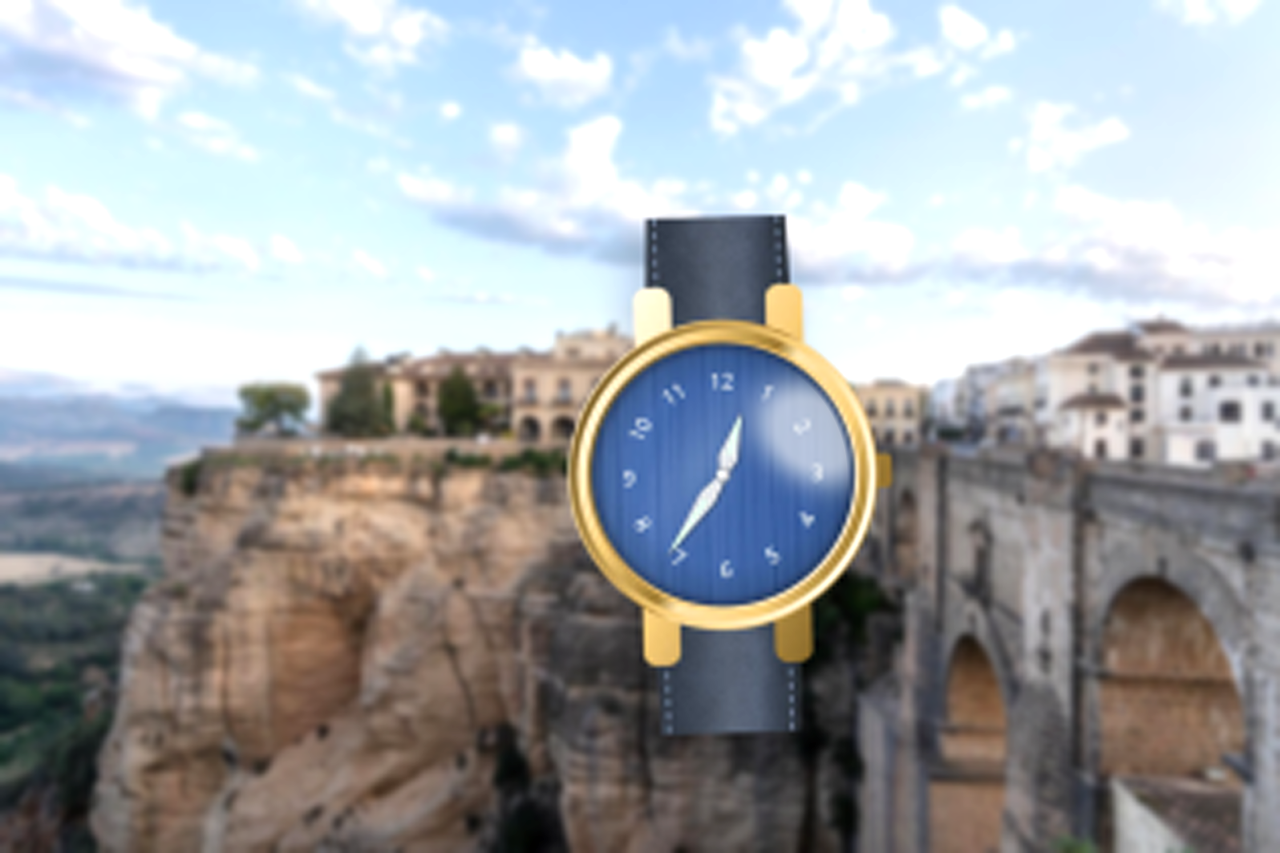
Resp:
**12:36**
